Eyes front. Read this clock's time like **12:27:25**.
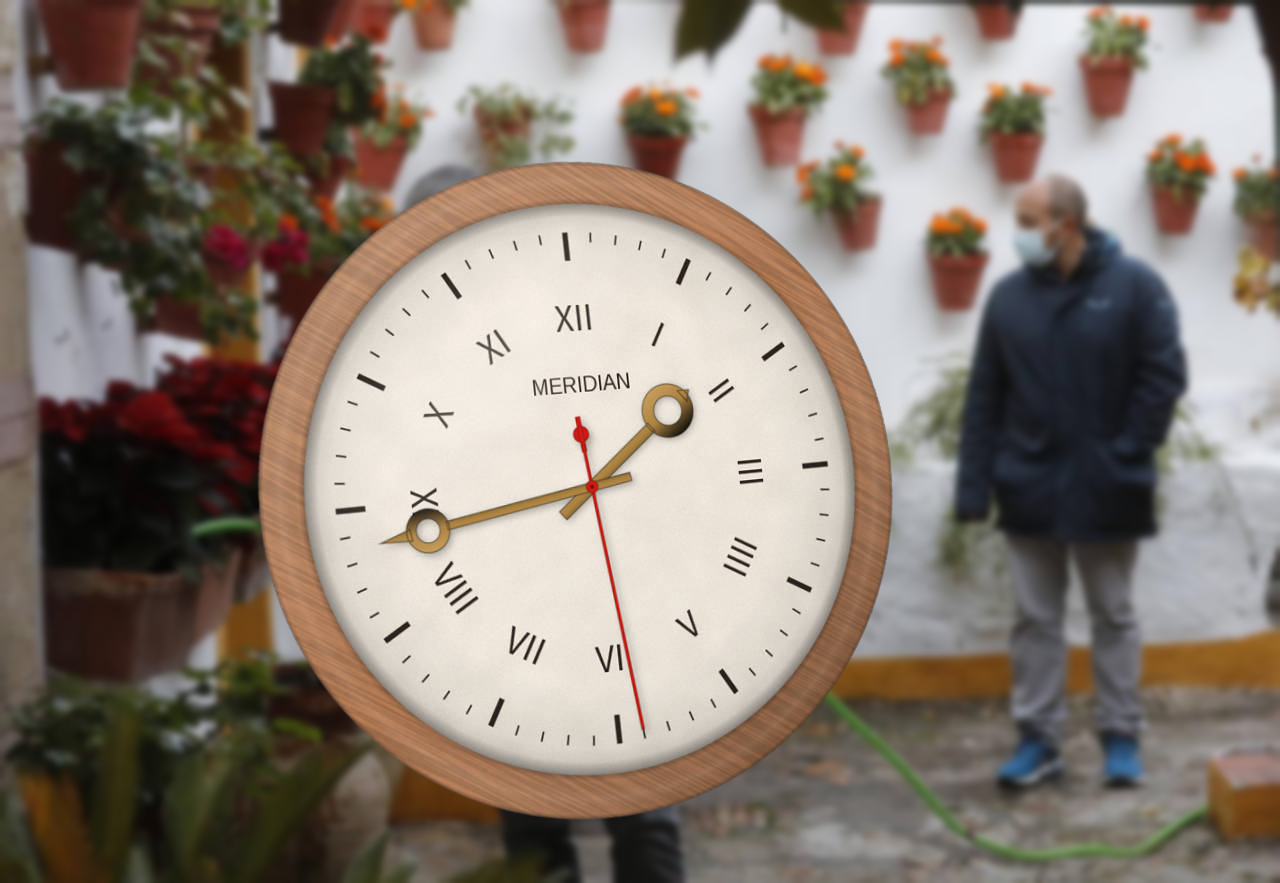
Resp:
**1:43:29**
